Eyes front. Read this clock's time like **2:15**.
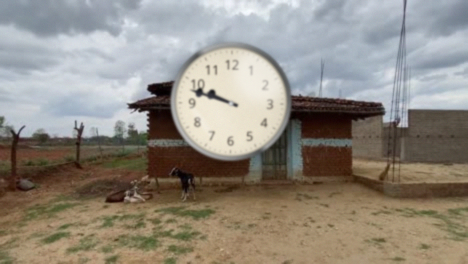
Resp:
**9:48**
